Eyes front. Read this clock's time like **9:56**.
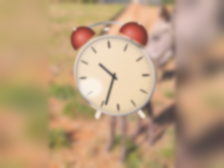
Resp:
**10:34**
